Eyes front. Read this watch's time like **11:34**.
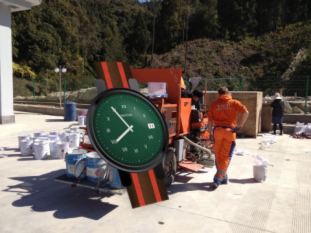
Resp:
**7:55**
